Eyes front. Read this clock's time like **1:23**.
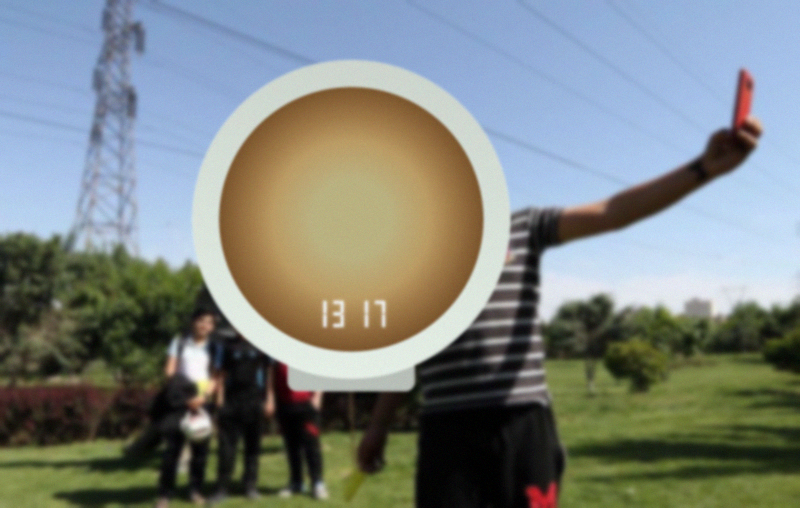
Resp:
**13:17**
